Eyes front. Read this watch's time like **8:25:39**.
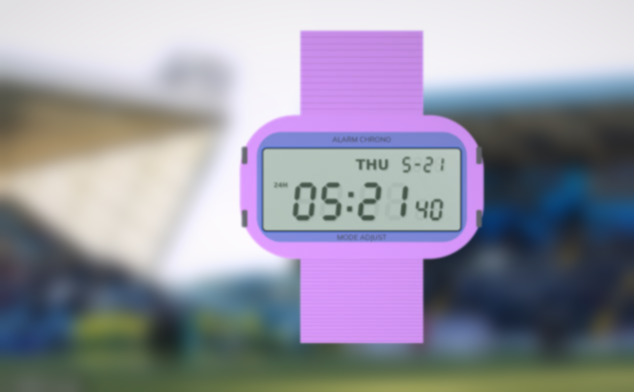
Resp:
**5:21:40**
